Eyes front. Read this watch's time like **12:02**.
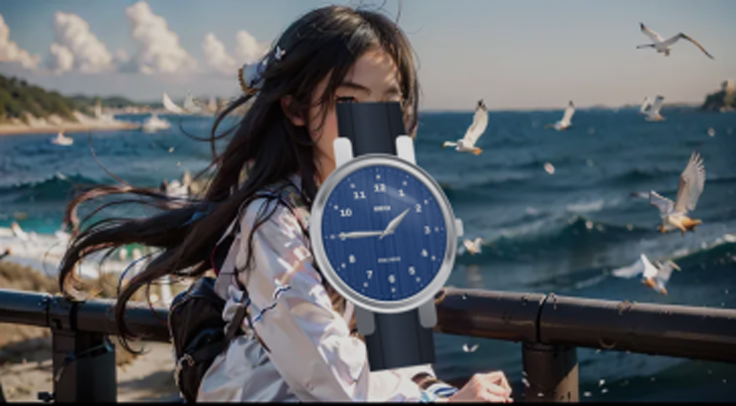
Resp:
**1:45**
